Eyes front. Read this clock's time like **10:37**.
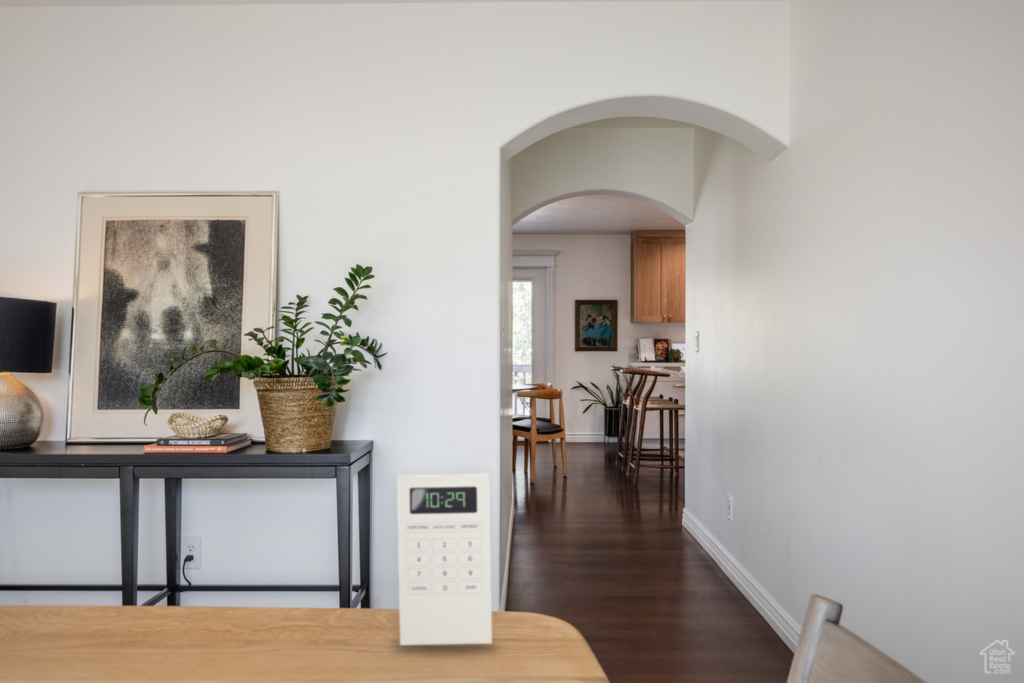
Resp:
**10:29**
